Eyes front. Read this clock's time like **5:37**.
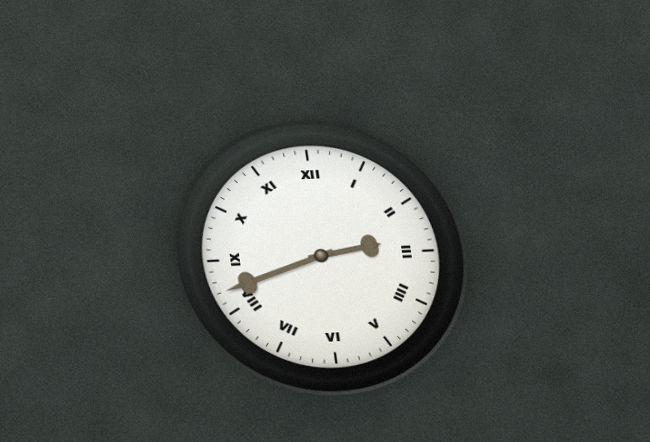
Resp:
**2:42**
